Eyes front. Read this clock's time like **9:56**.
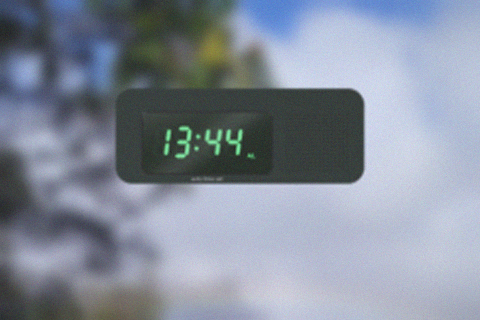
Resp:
**13:44**
